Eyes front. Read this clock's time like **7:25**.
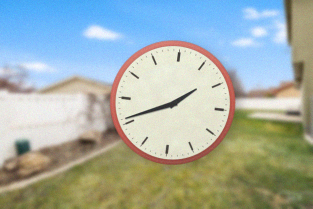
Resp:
**1:41**
